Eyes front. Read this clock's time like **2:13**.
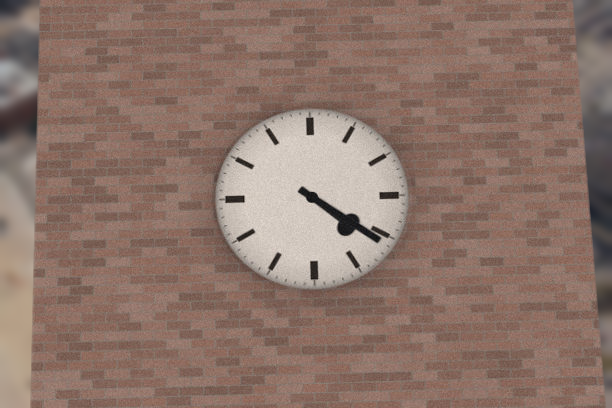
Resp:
**4:21**
